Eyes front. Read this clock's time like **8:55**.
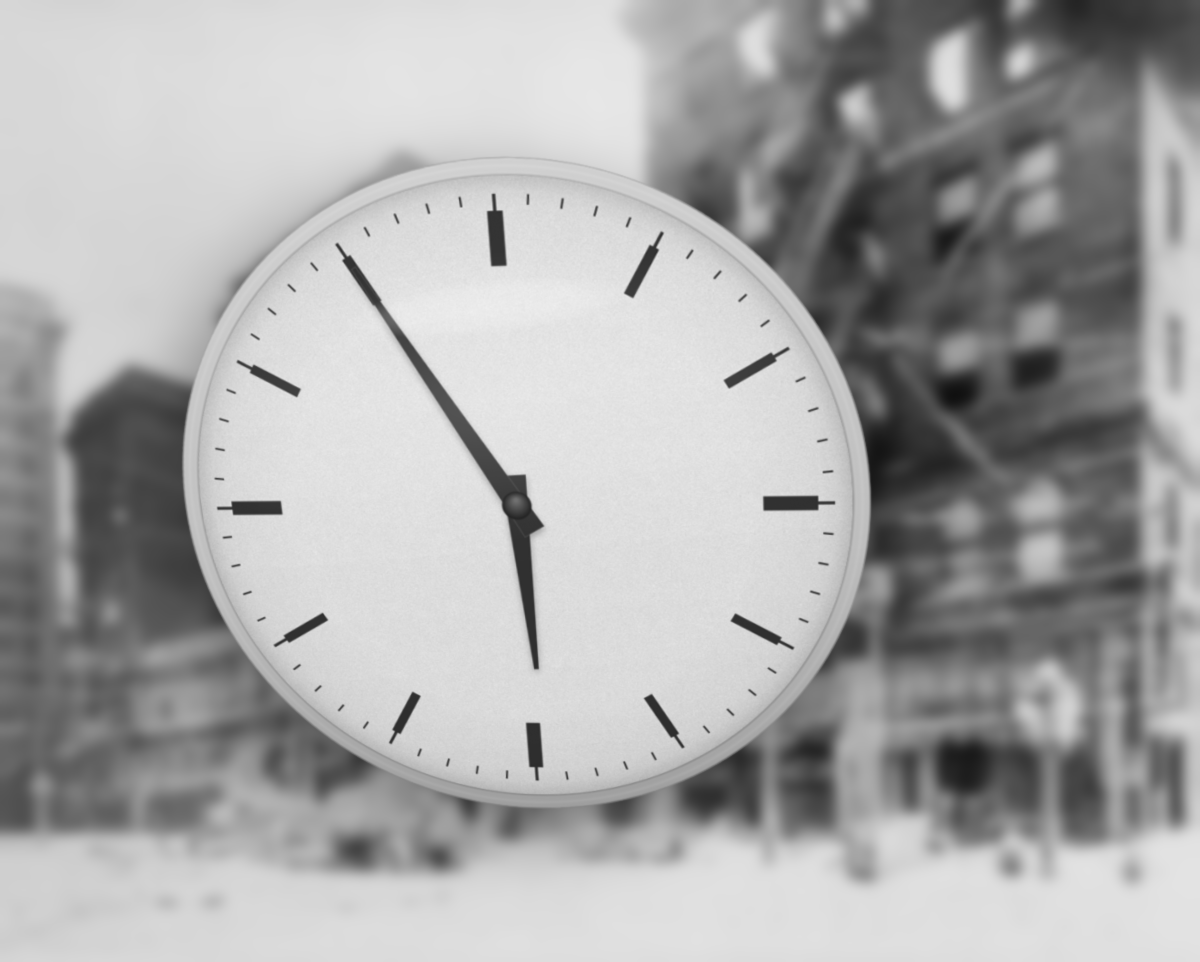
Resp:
**5:55**
